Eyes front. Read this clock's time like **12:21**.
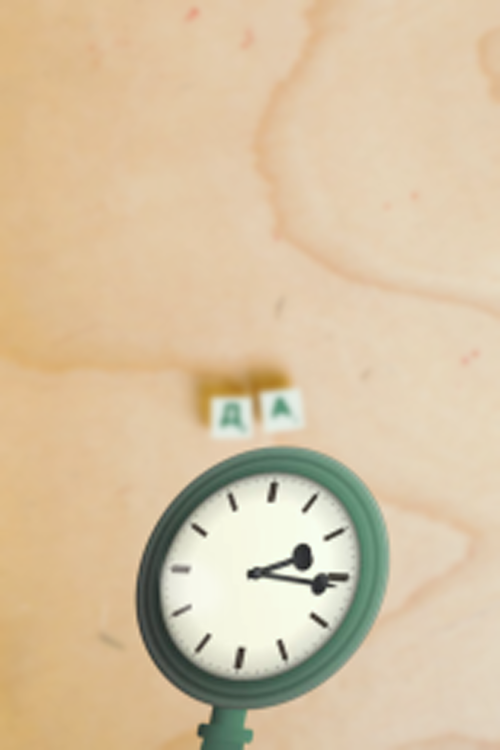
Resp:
**2:16**
